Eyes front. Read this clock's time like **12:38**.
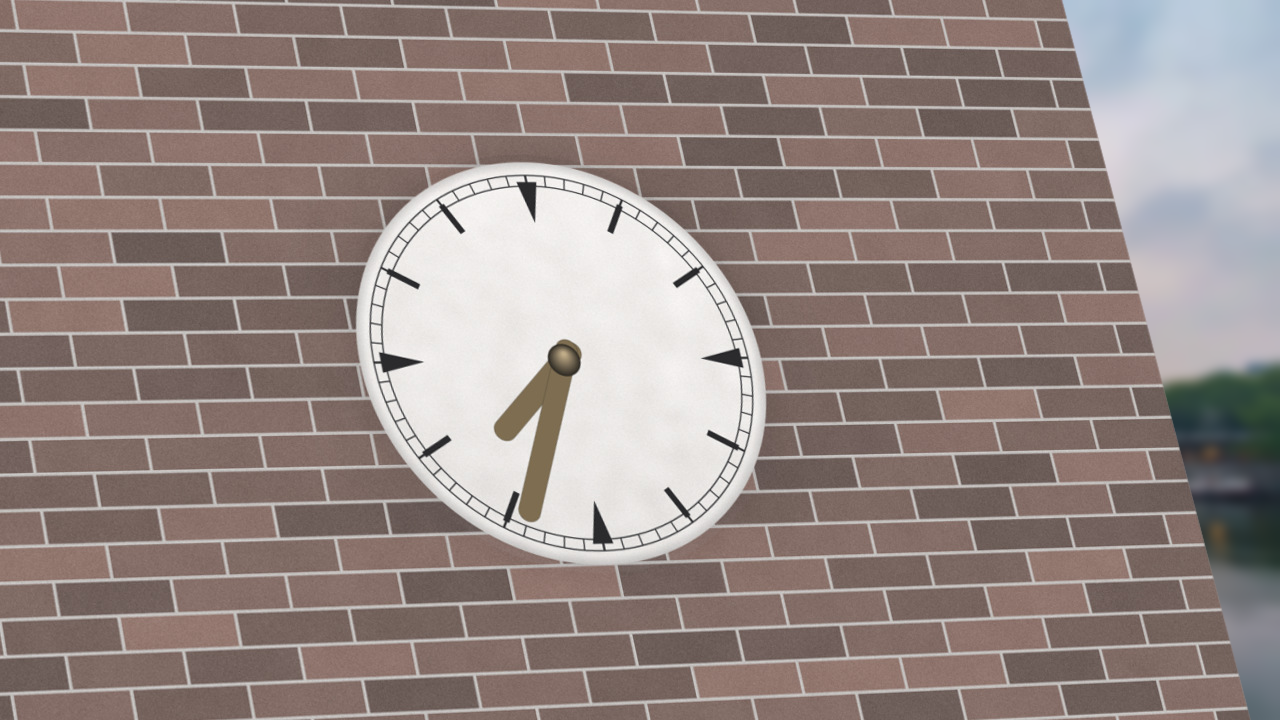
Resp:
**7:34**
